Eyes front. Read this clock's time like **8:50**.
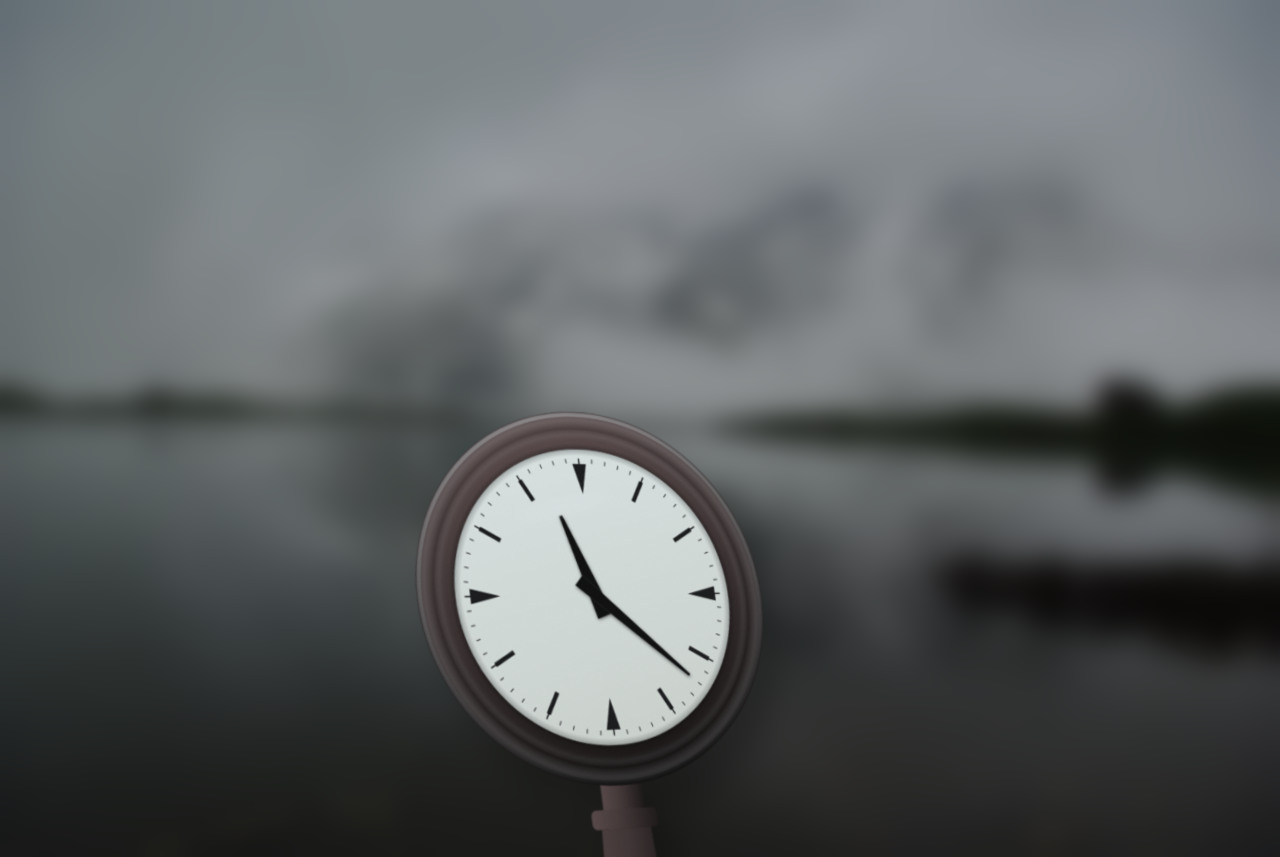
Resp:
**11:22**
